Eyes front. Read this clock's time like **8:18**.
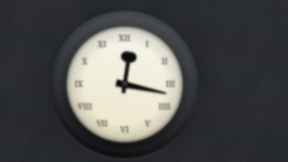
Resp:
**12:17**
